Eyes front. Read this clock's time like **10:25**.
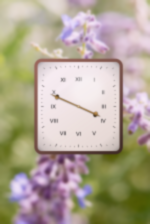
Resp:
**3:49**
